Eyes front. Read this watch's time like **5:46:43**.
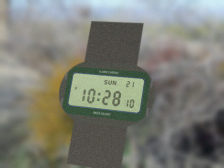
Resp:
**10:28:10**
